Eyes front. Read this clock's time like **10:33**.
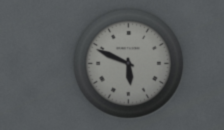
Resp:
**5:49**
